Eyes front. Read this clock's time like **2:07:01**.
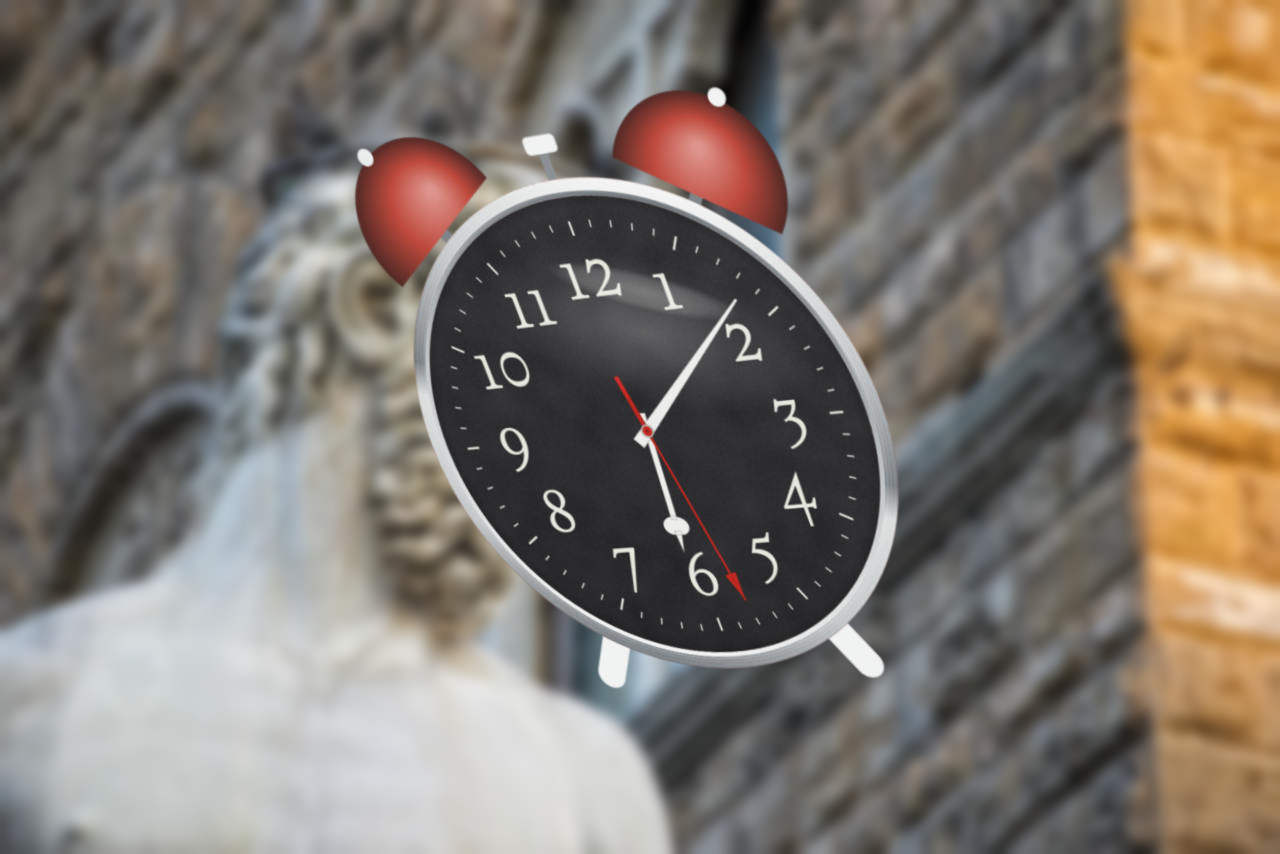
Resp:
**6:08:28**
